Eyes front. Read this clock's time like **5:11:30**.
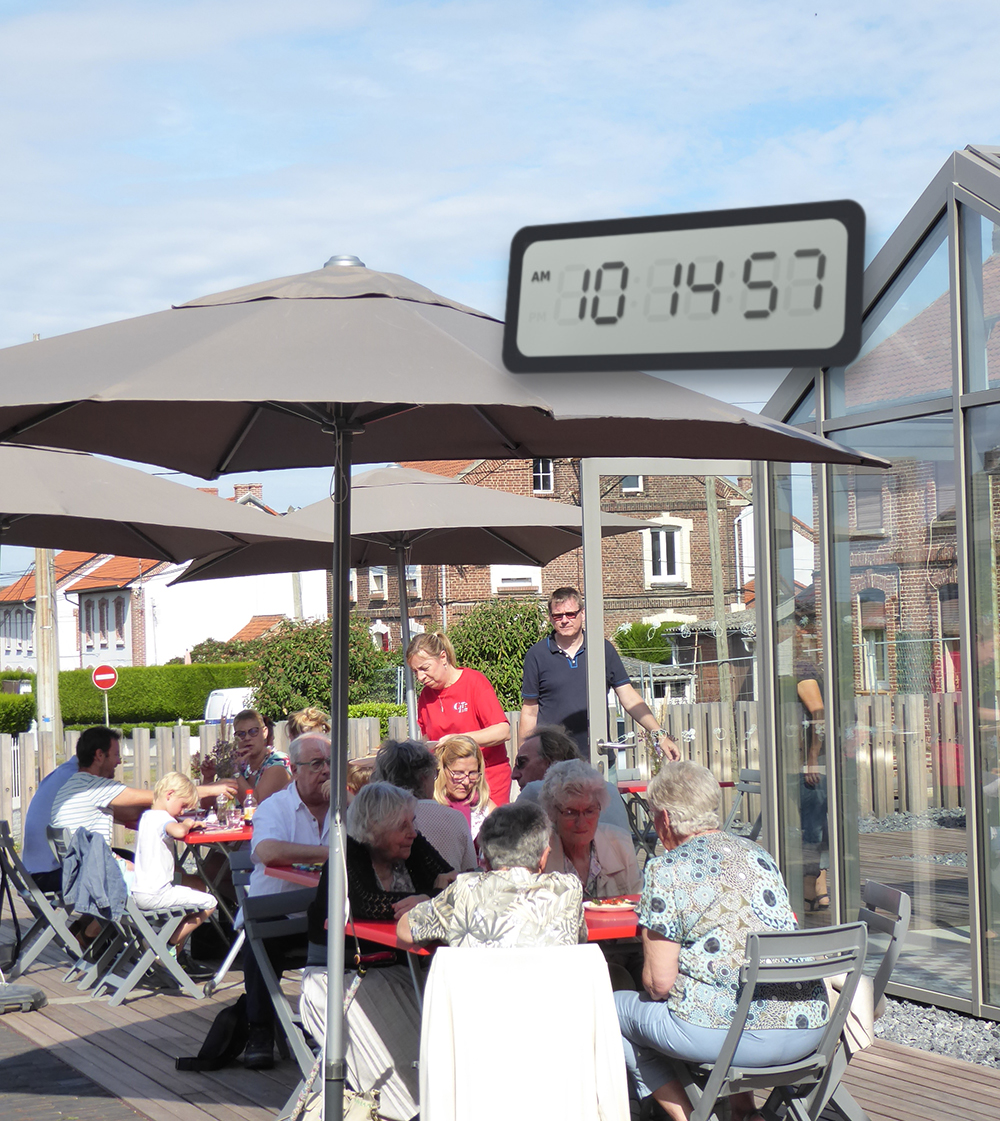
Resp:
**10:14:57**
